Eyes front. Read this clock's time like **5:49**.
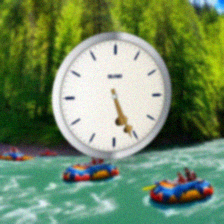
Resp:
**5:26**
